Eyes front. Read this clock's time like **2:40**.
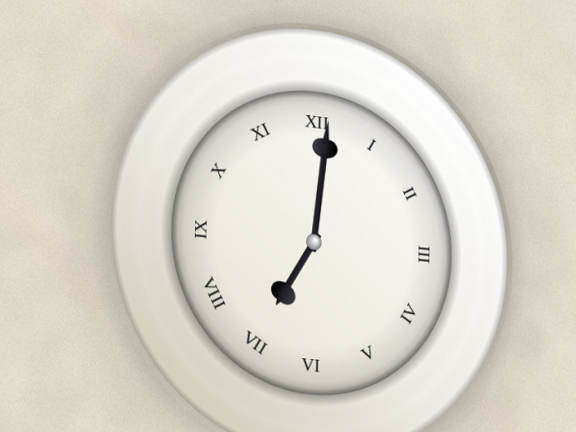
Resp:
**7:01**
